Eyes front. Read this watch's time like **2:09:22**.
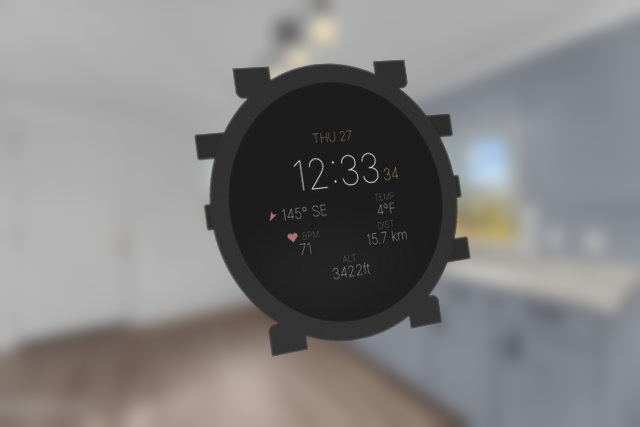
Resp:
**12:33:34**
